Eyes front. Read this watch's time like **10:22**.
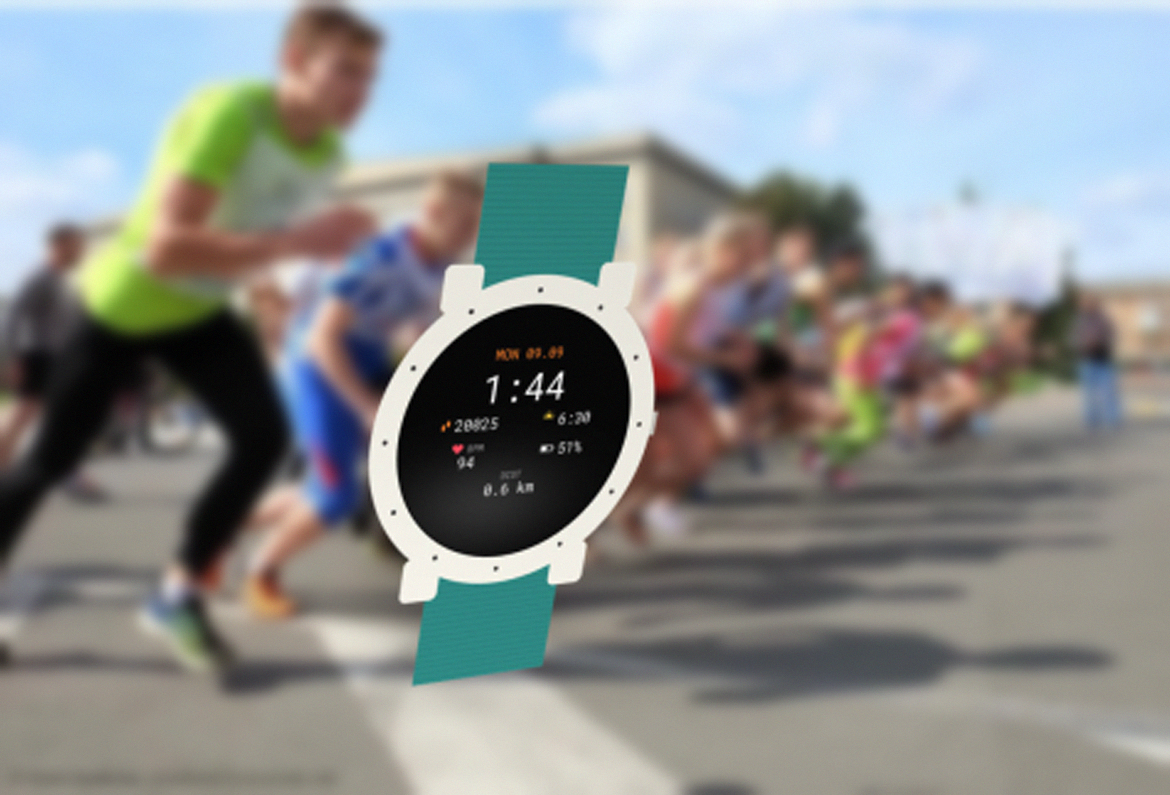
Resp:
**1:44**
